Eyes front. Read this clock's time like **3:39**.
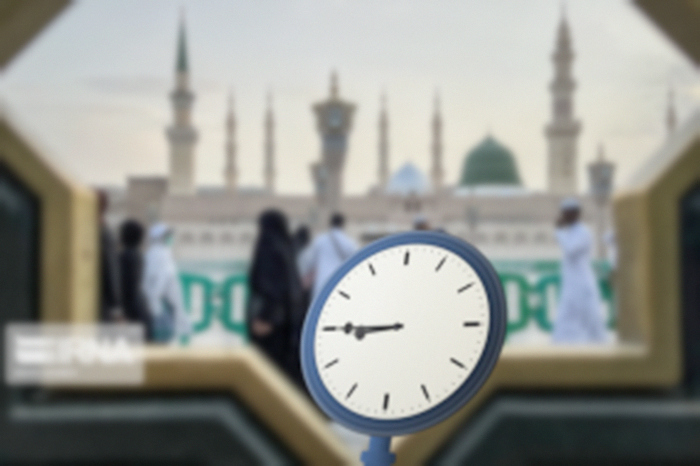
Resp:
**8:45**
